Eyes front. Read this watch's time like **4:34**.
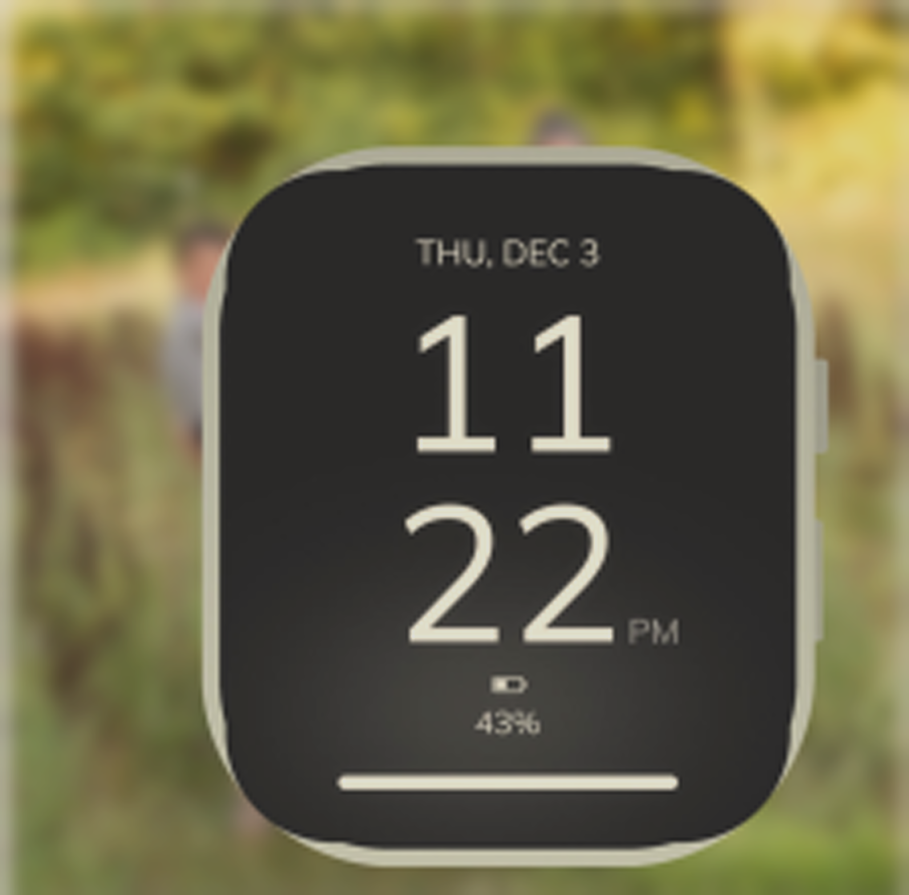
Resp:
**11:22**
